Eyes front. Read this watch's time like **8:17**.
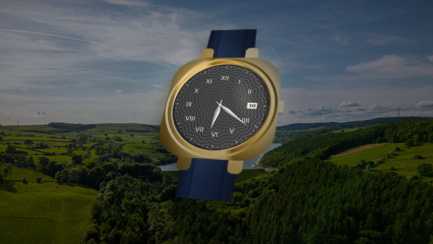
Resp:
**6:21**
